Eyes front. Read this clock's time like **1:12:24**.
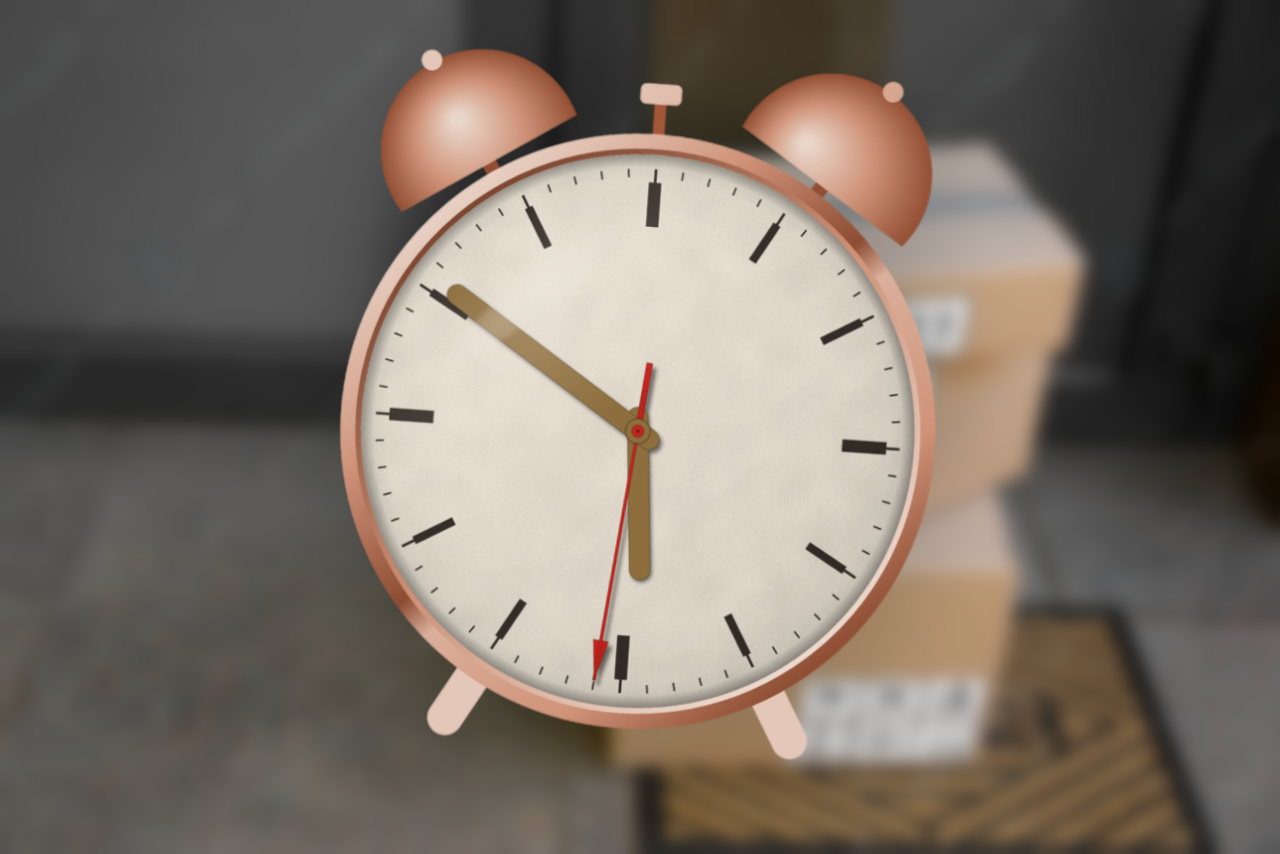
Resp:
**5:50:31**
